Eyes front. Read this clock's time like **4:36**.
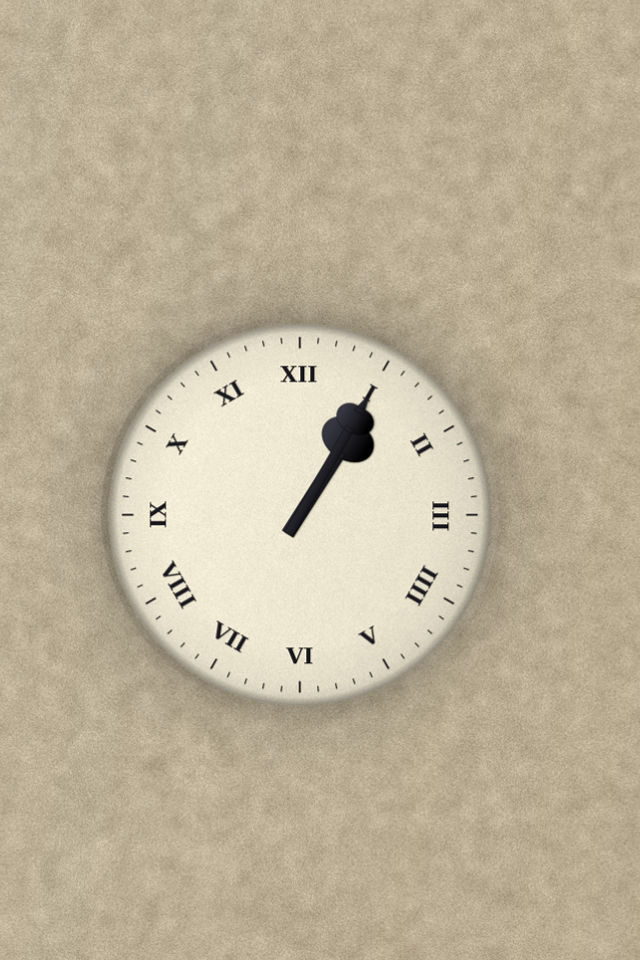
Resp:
**1:05**
